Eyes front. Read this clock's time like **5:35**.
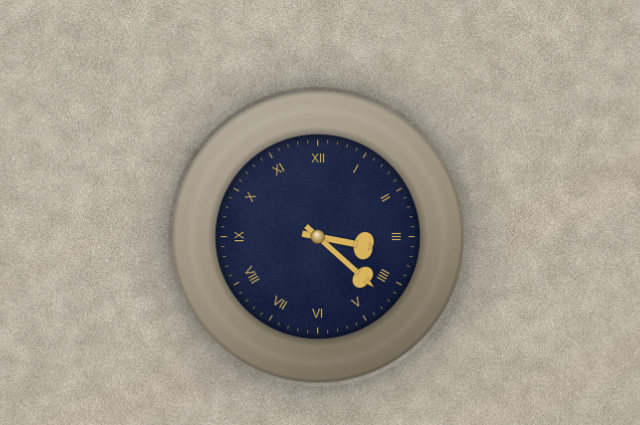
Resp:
**3:22**
